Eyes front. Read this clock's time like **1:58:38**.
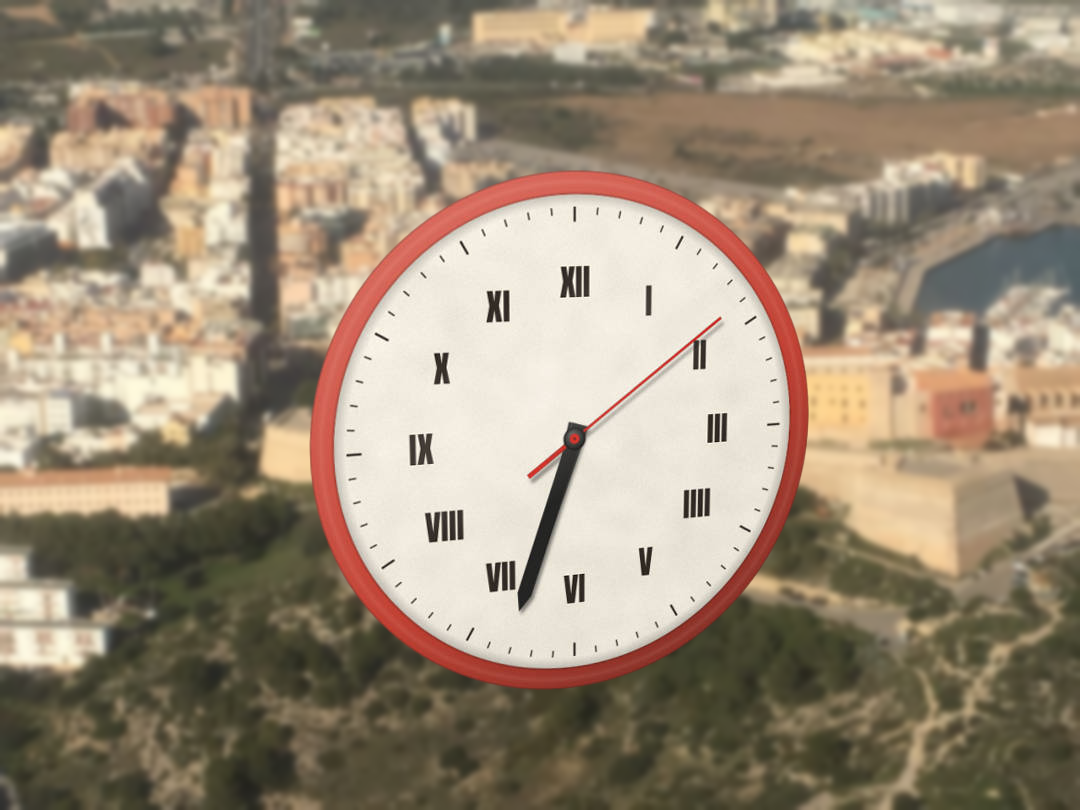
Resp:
**6:33:09**
